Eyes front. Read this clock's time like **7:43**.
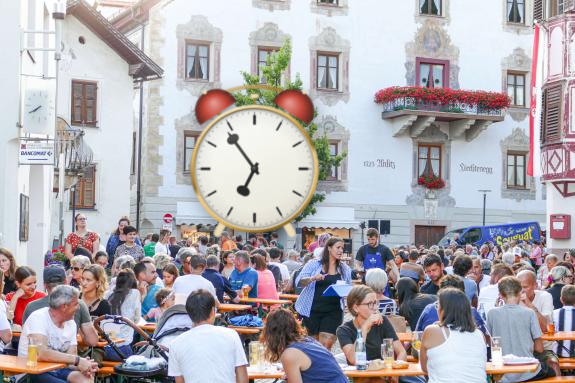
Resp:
**6:54**
